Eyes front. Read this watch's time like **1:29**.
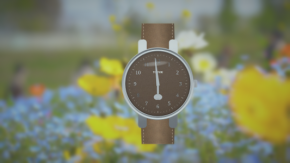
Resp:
**5:59**
